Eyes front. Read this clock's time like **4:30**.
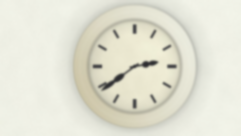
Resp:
**2:39**
